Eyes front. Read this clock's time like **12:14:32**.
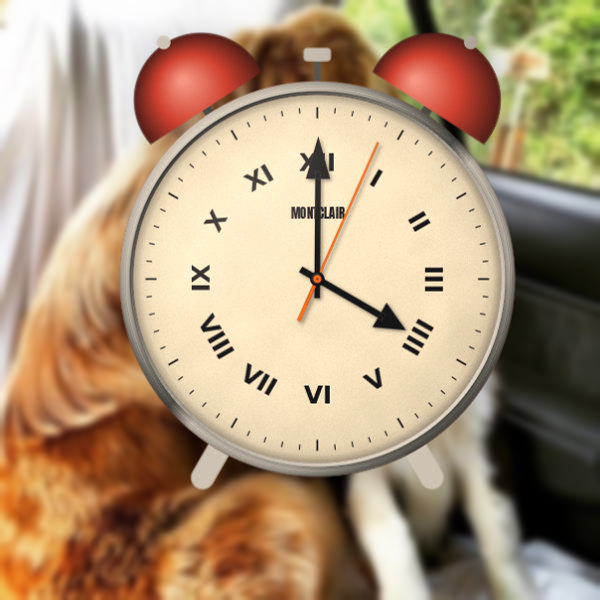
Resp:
**4:00:04**
